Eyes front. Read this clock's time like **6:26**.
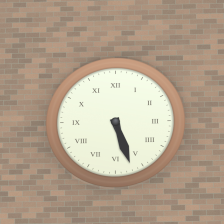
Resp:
**5:27**
